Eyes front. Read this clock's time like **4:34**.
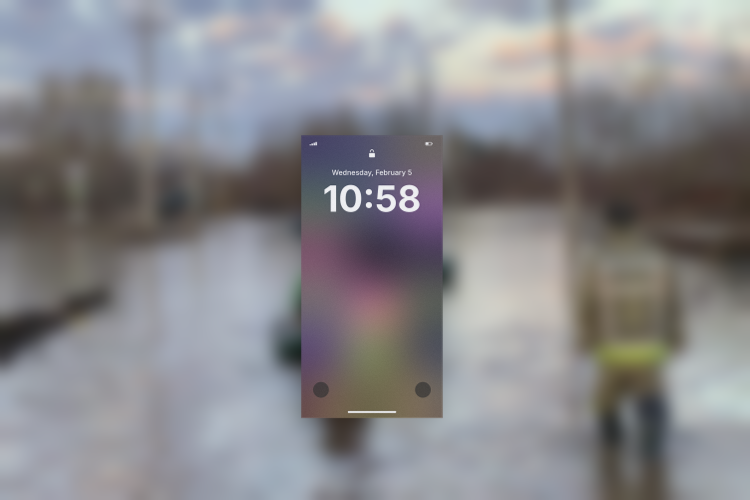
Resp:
**10:58**
